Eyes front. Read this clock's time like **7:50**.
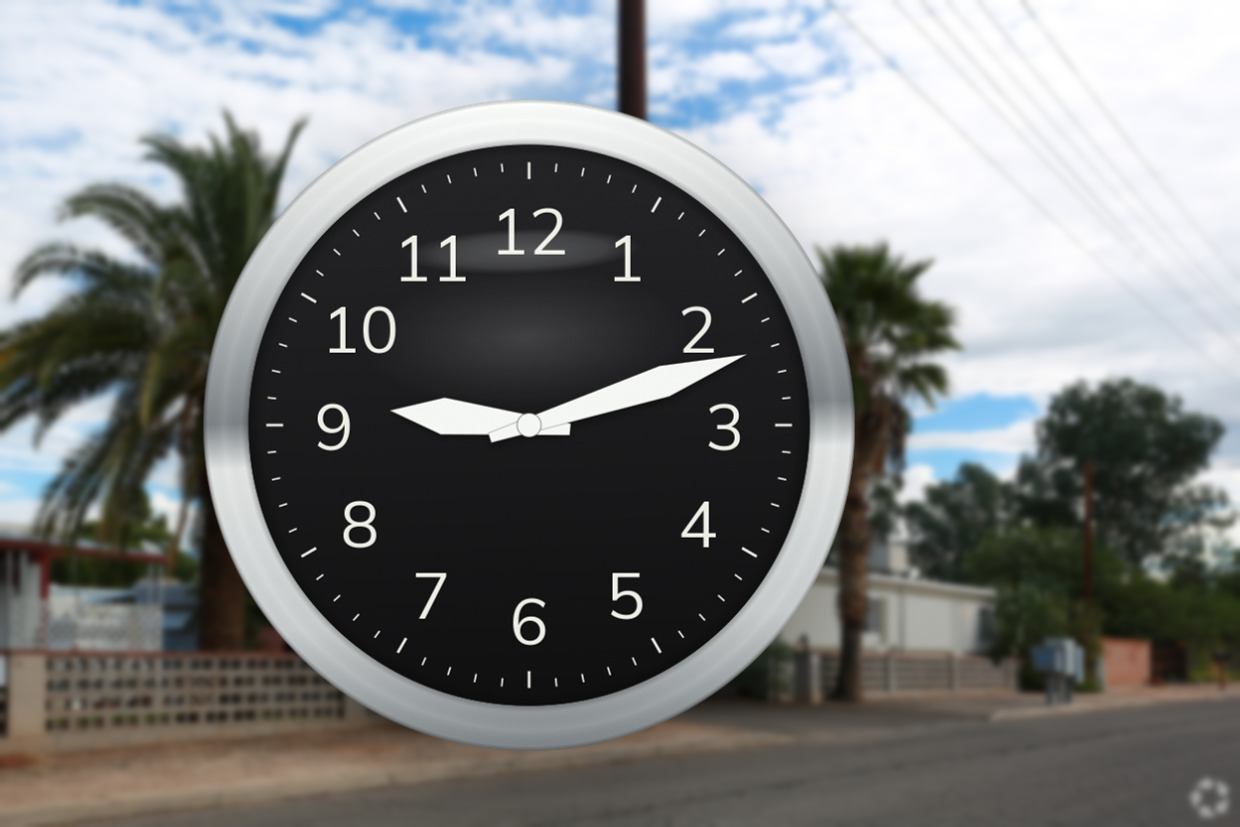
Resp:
**9:12**
